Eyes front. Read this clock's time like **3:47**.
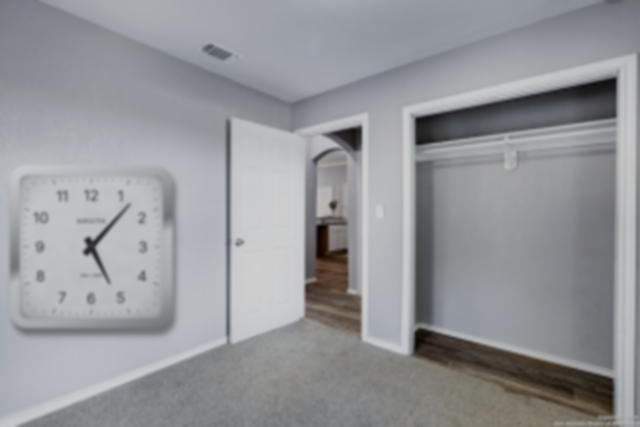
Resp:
**5:07**
